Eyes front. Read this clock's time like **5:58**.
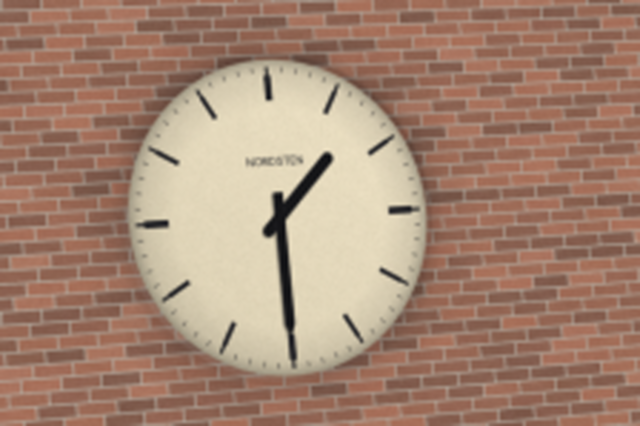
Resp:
**1:30**
